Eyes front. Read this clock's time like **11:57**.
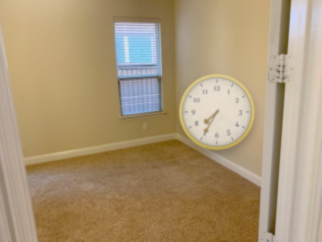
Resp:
**7:35**
